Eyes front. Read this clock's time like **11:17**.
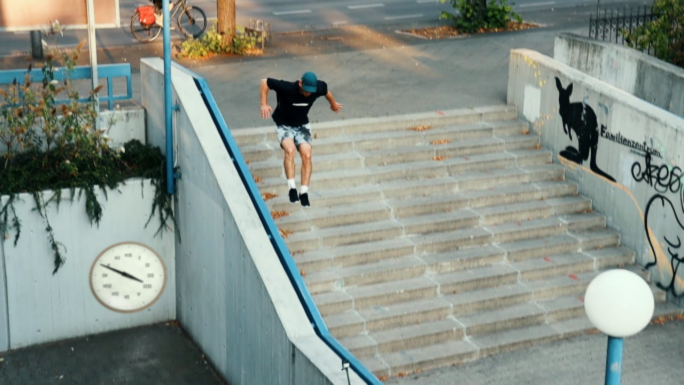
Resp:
**3:49**
